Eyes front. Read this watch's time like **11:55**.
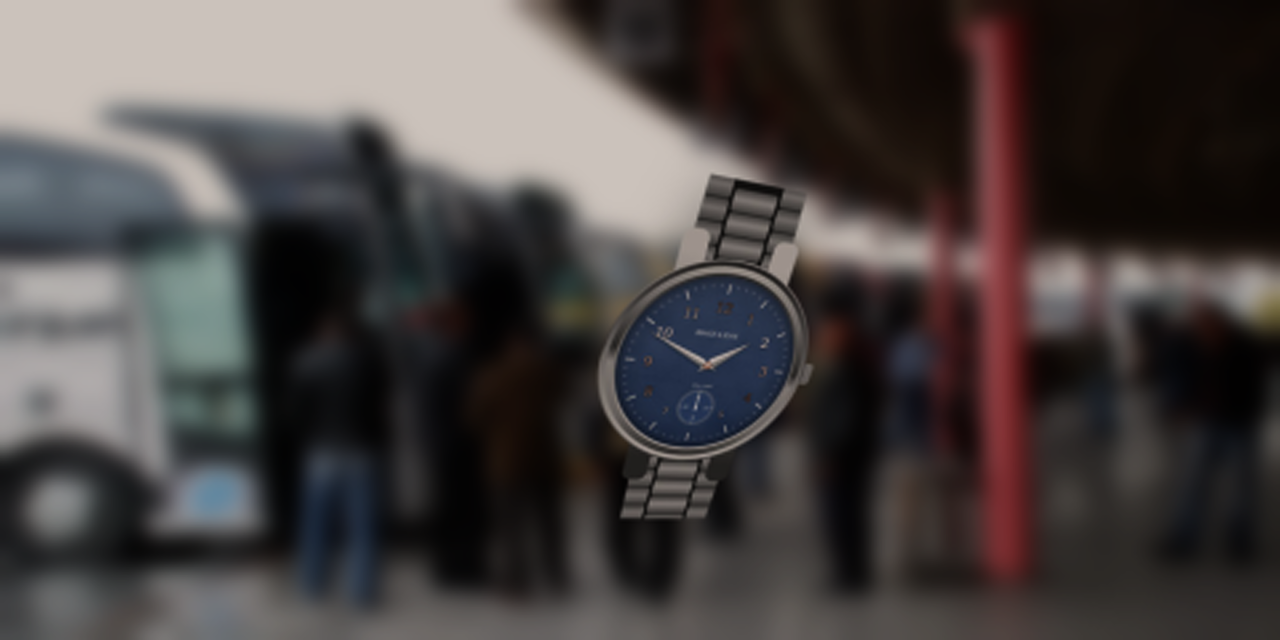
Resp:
**1:49**
